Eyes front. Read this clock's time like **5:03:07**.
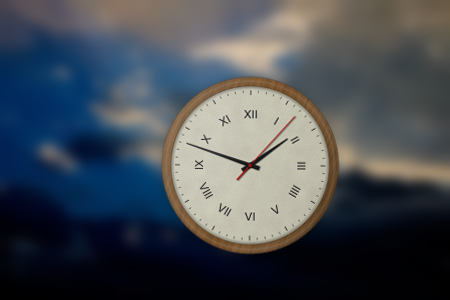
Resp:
**1:48:07**
